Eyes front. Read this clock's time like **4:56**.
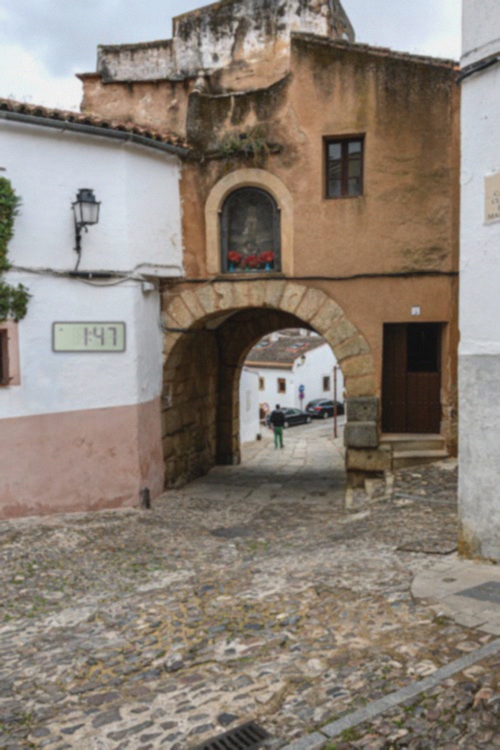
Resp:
**1:47**
